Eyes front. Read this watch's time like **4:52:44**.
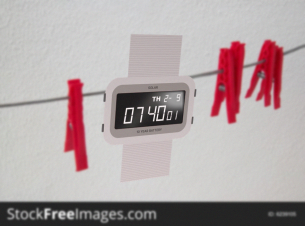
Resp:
**7:40:01**
